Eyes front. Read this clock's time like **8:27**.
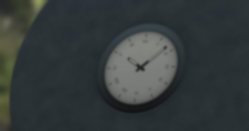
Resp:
**10:08**
